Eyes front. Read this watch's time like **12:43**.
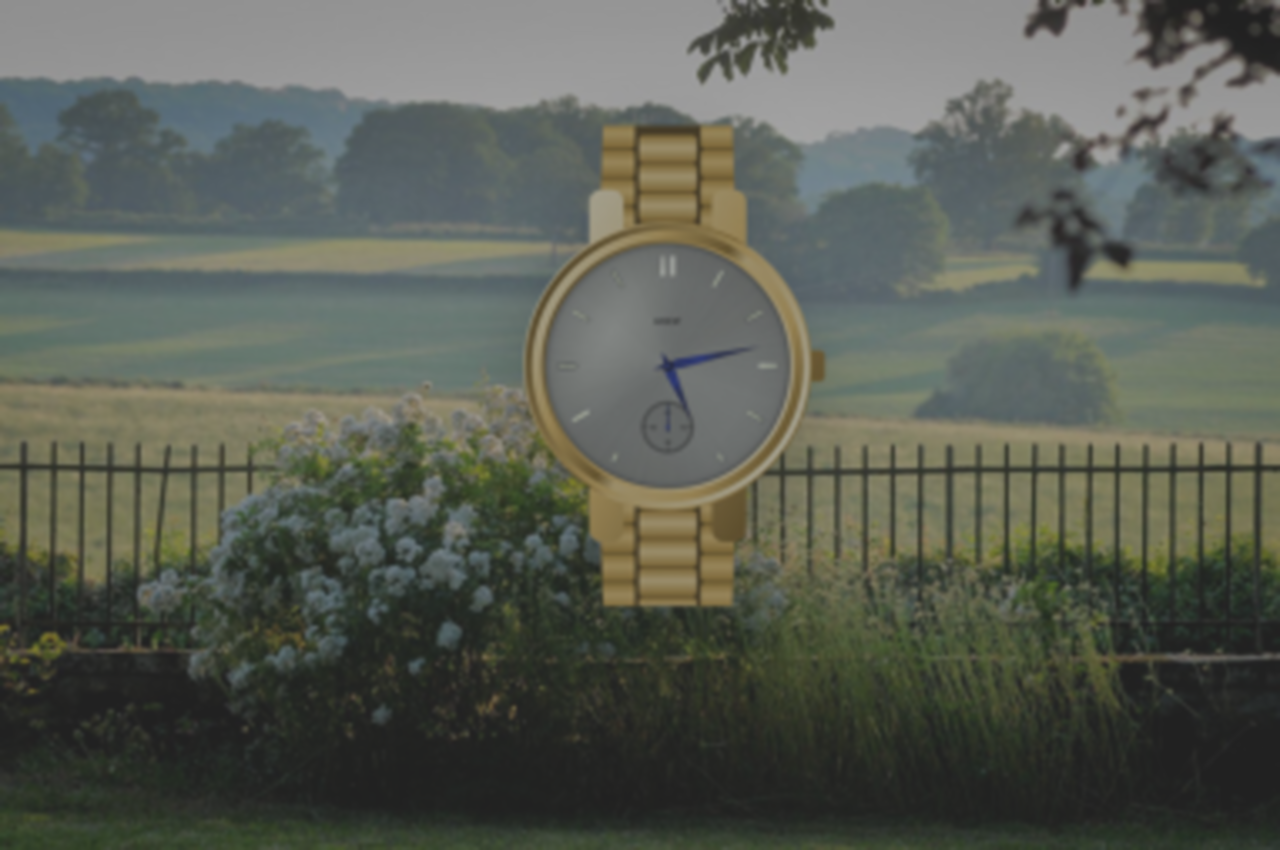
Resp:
**5:13**
